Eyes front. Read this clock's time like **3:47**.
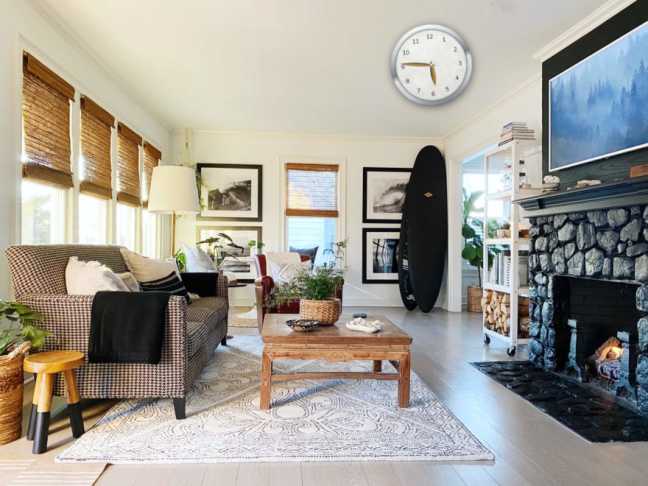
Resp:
**5:46**
